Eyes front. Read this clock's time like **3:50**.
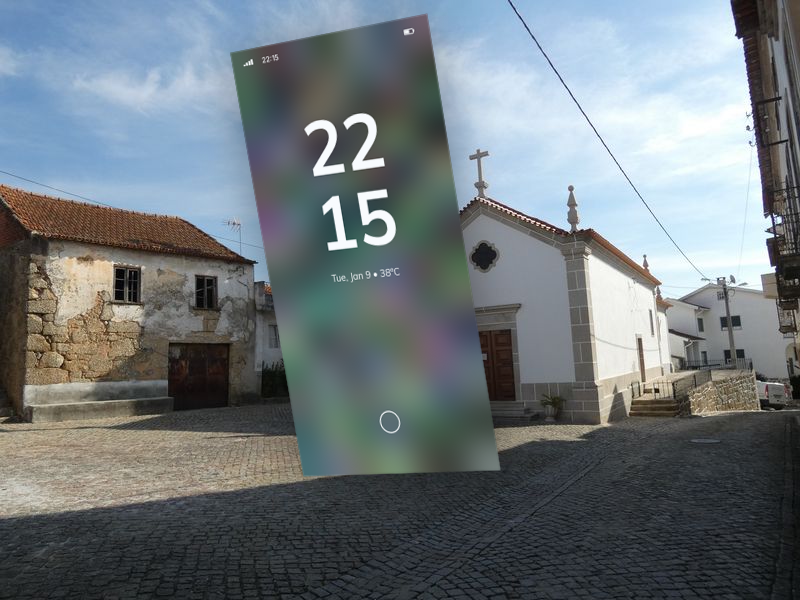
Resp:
**22:15**
